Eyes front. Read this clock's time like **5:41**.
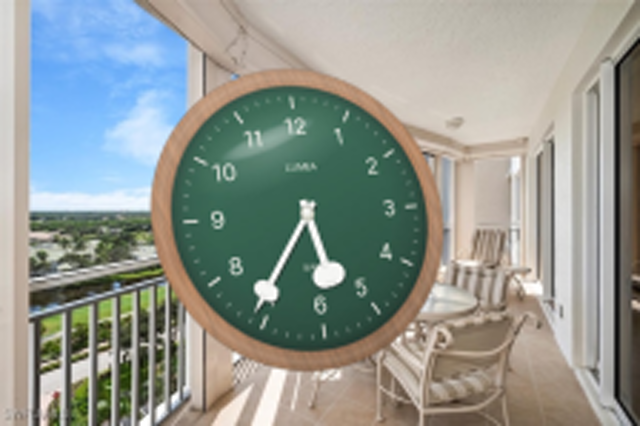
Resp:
**5:36**
